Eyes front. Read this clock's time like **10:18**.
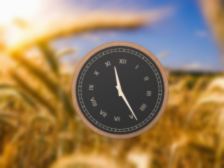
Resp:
**11:24**
